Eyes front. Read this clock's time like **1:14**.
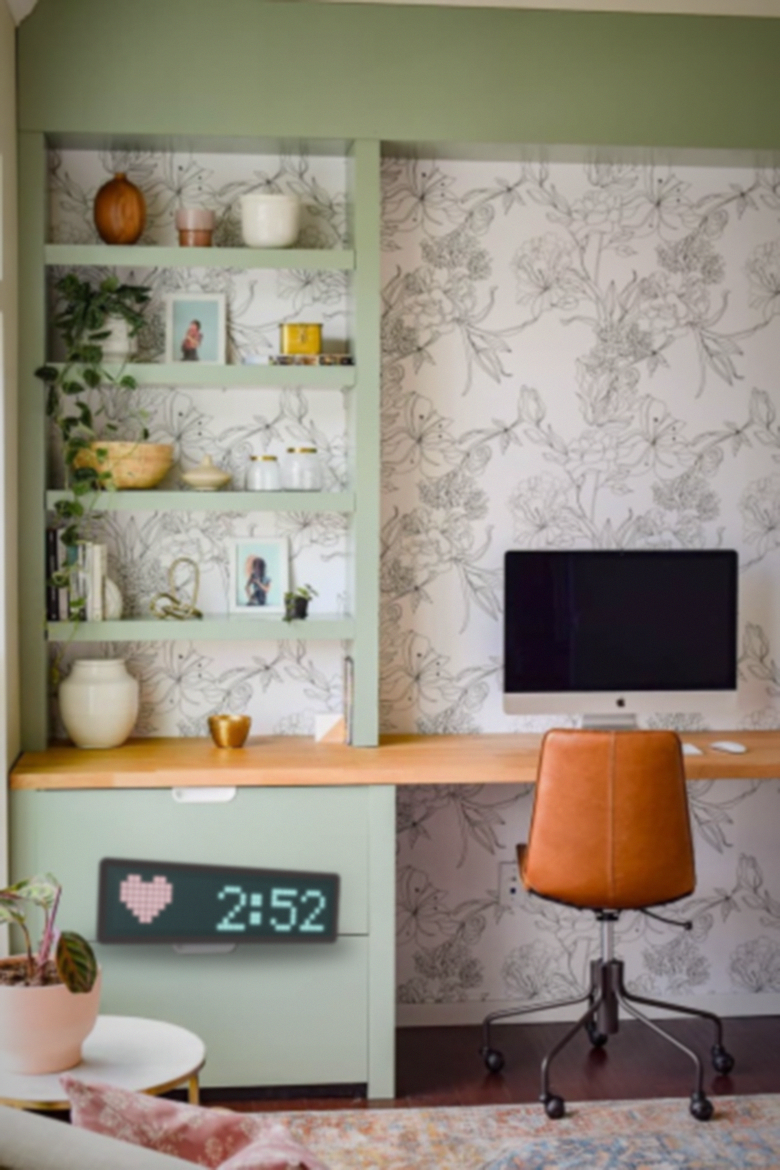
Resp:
**2:52**
